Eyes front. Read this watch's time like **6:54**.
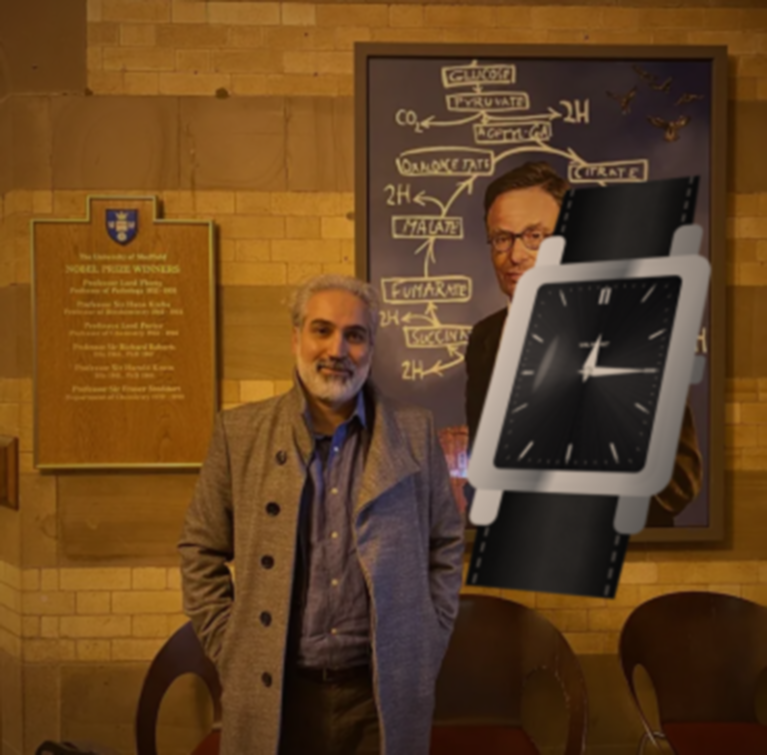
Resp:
**12:15**
